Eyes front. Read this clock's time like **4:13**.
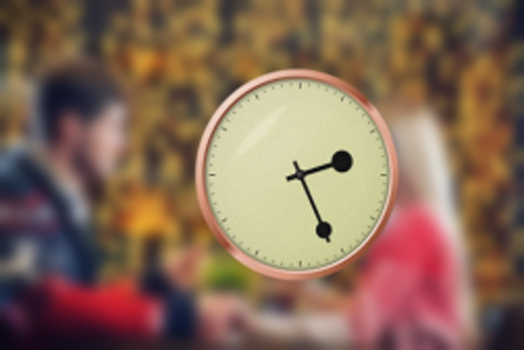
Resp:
**2:26**
